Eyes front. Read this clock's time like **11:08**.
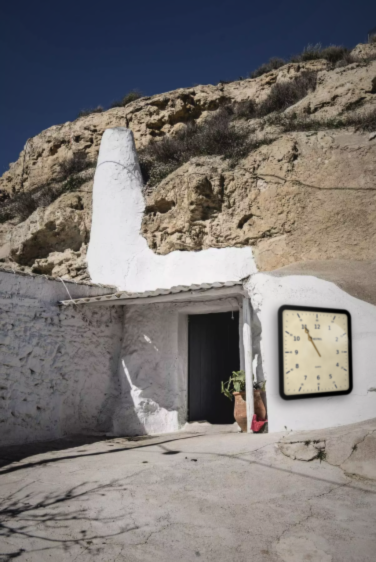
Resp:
**10:55**
